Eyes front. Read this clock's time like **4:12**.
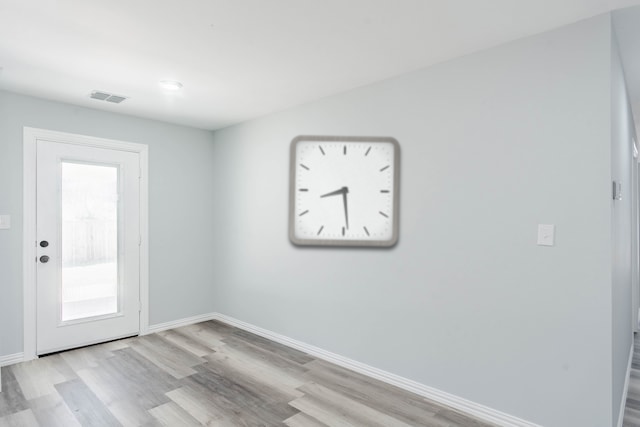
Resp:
**8:29**
